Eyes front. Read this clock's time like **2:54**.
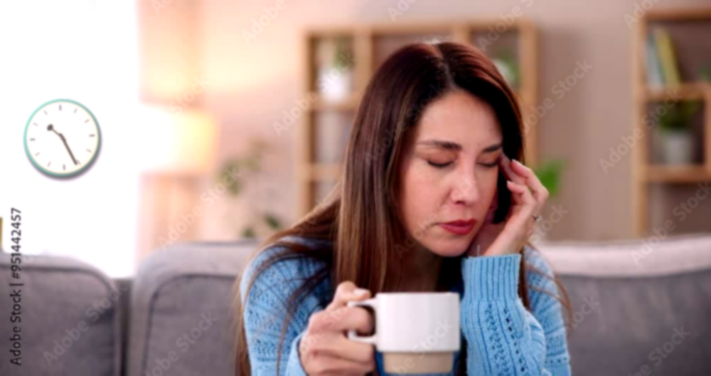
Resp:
**10:26**
